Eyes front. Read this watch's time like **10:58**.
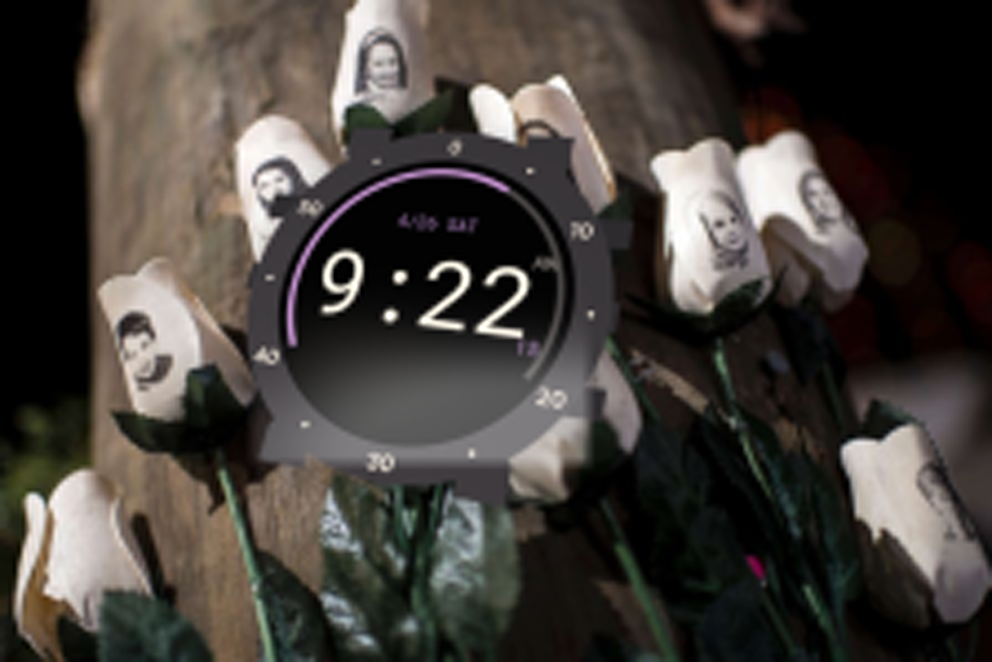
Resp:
**9:22**
